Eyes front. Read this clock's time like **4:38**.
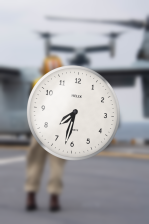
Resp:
**7:32**
